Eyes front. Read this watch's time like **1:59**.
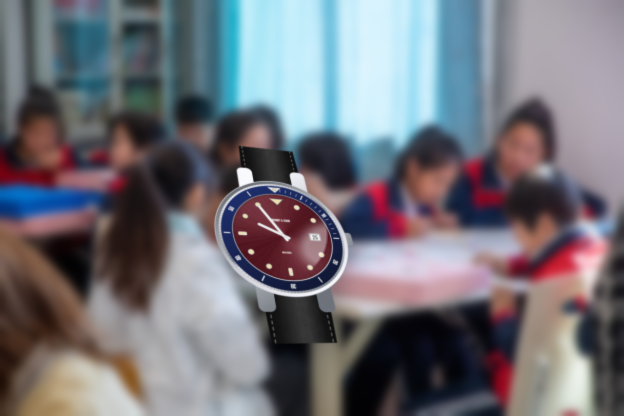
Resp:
**9:55**
